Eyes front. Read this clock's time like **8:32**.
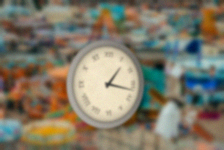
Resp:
**1:17**
